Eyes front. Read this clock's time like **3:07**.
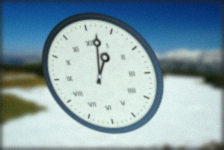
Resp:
**1:02**
